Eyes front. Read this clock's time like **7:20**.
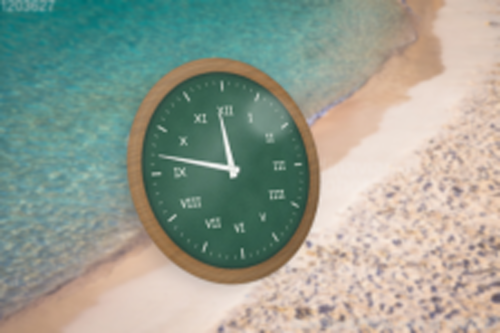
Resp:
**11:47**
